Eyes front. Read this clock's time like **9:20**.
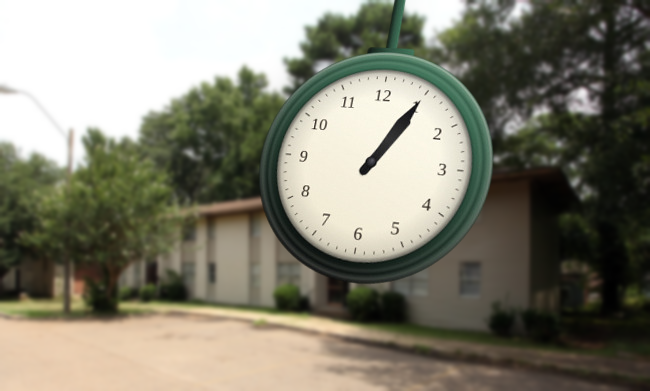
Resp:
**1:05**
